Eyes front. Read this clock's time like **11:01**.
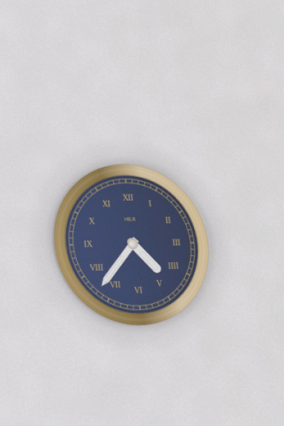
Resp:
**4:37**
